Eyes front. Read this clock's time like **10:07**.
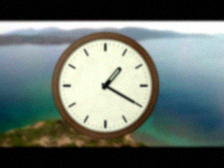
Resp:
**1:20**
